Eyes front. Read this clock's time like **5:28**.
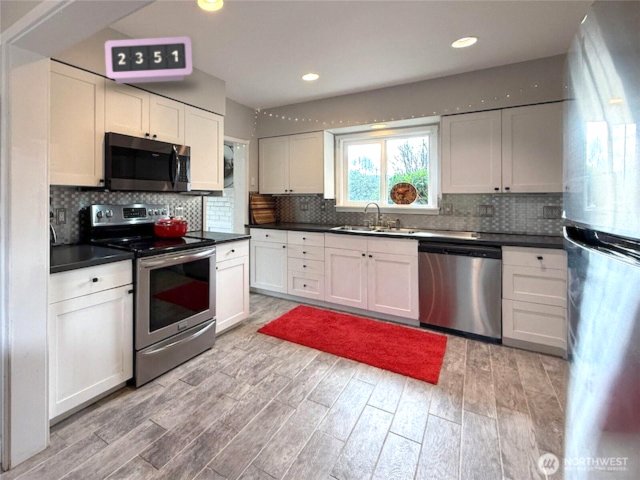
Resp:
**23:51**
